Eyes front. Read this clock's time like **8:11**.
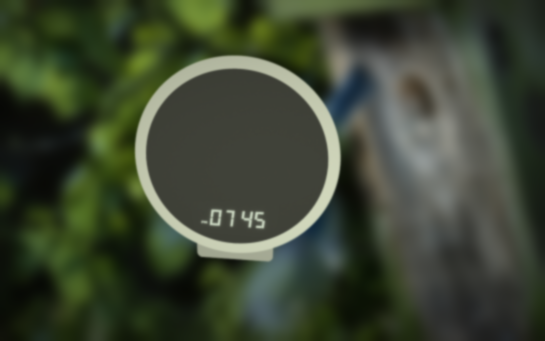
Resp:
**7:45**
